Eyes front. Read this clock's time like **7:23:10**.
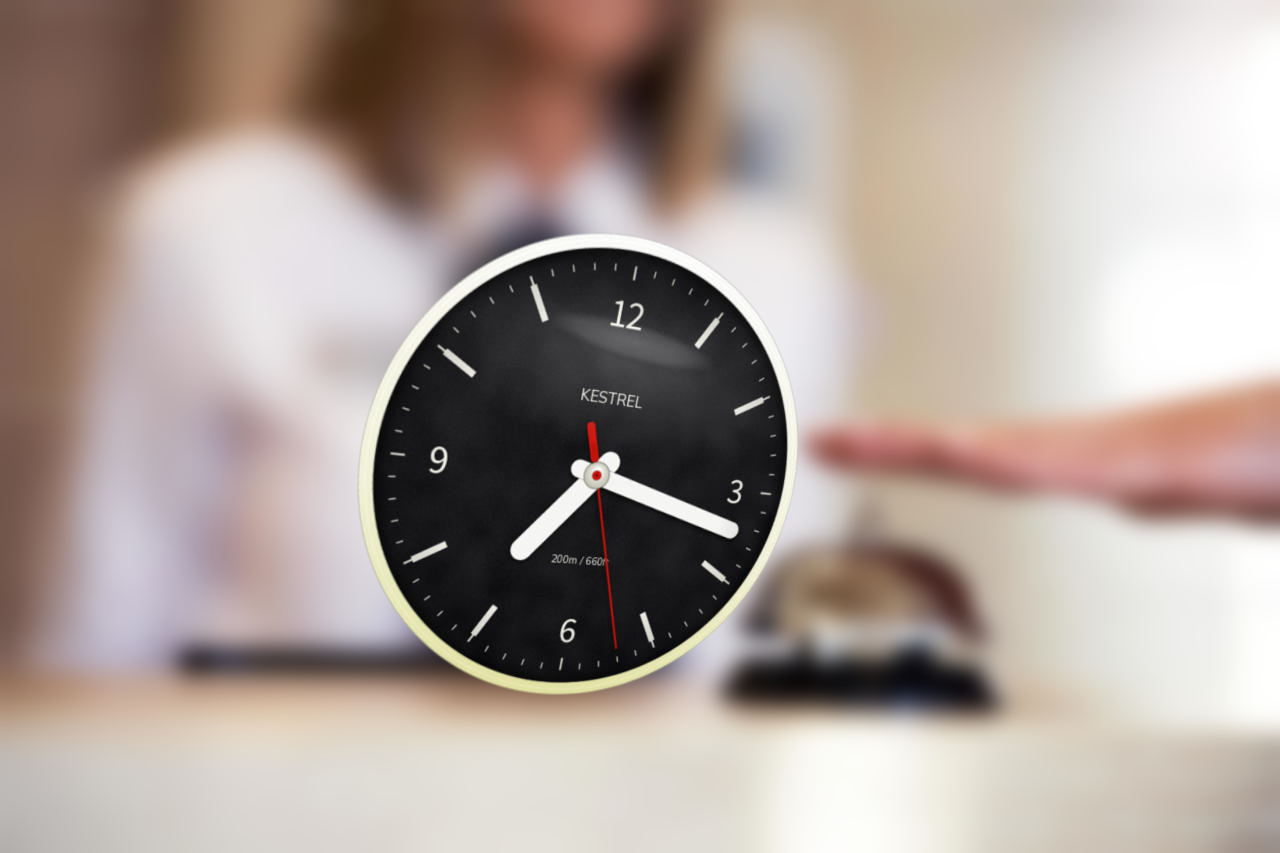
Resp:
**7:17:27**
